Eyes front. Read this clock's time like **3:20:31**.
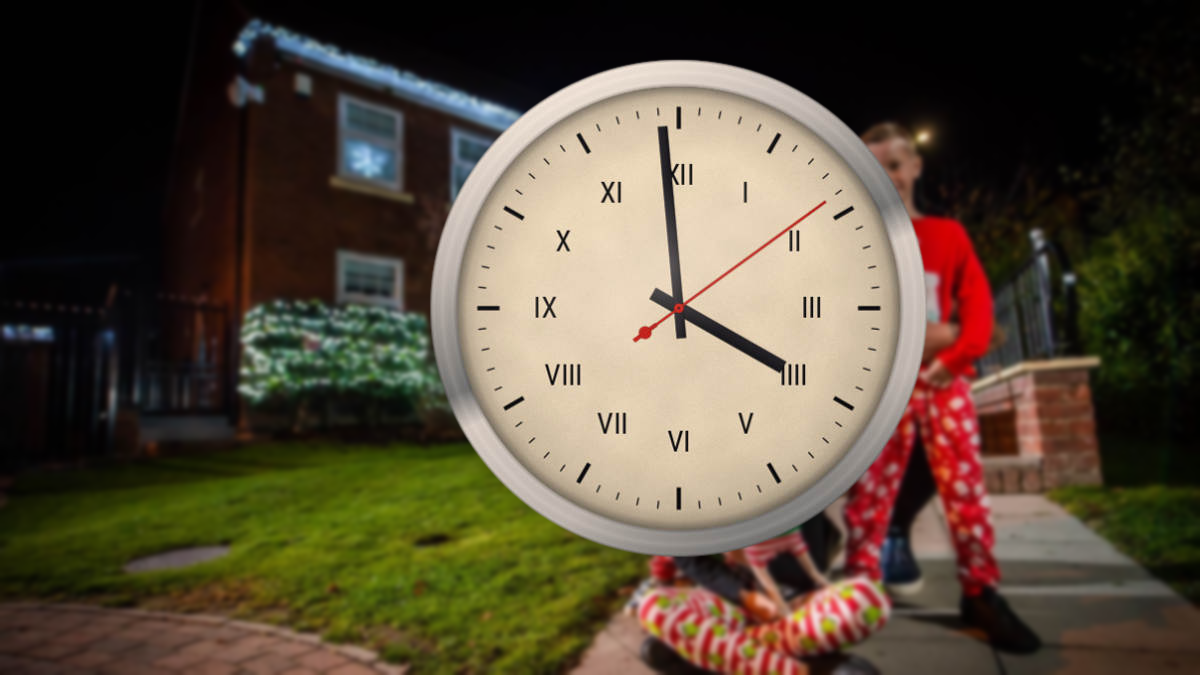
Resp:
**3:59:09**
